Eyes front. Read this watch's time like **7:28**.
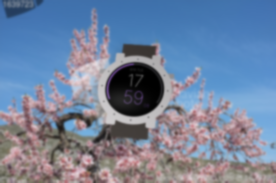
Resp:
**17:59**
